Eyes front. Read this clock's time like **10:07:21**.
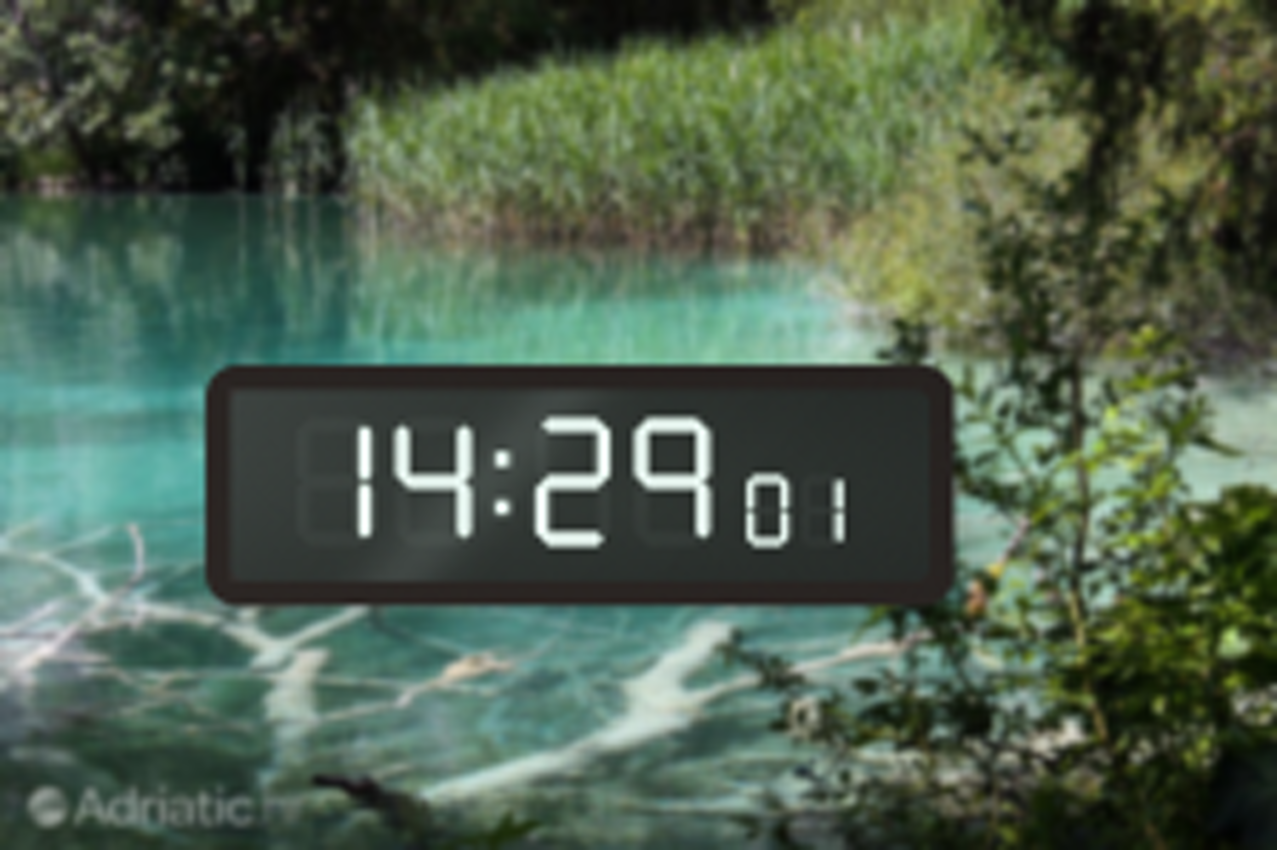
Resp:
**14:29:01**
